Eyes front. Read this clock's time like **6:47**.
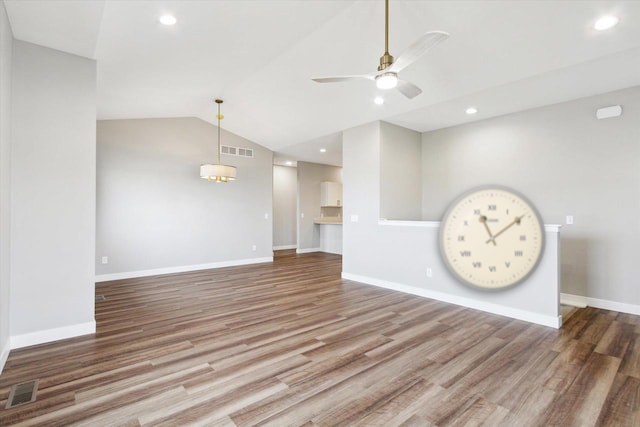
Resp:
**11:09**
